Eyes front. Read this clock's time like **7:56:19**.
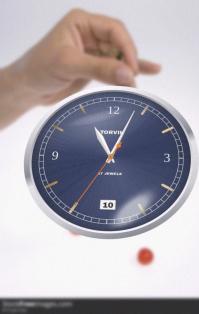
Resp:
**11:03:35**
